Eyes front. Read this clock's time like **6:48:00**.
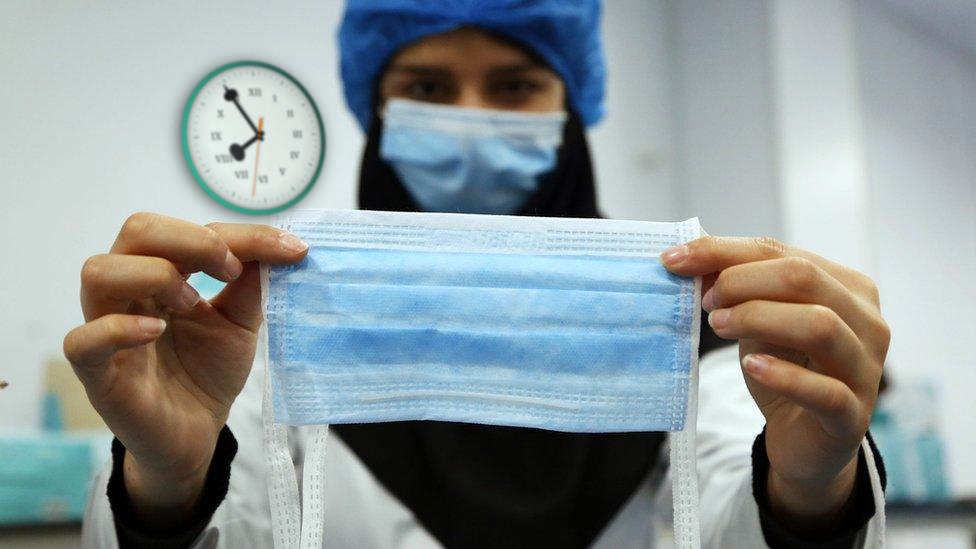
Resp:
**7:54:32**
